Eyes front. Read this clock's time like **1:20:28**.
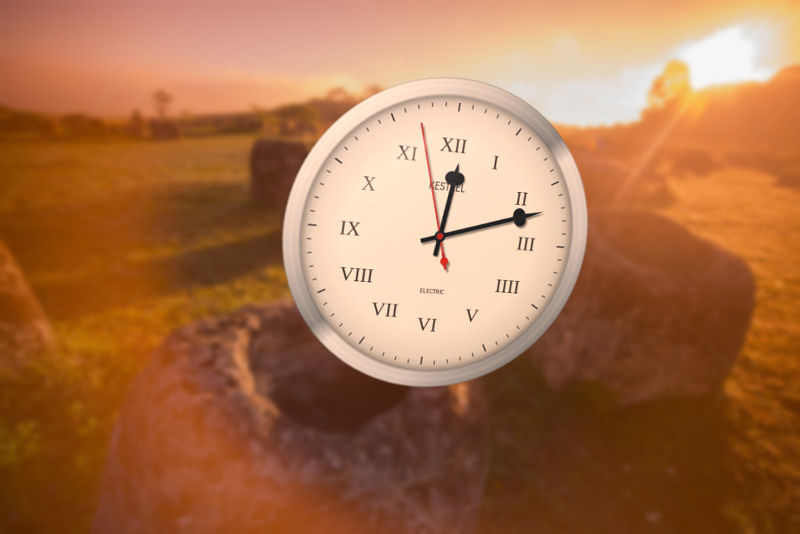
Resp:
**12:11:57**
